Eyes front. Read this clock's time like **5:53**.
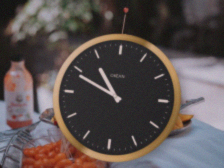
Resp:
**10:49**
